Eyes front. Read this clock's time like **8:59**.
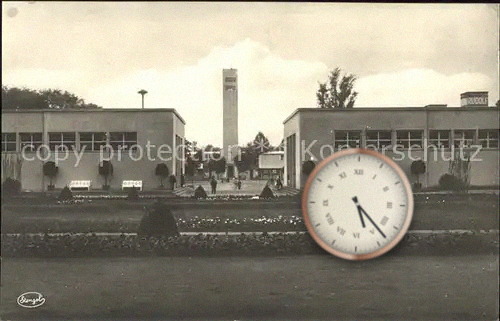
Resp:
**5:23**
